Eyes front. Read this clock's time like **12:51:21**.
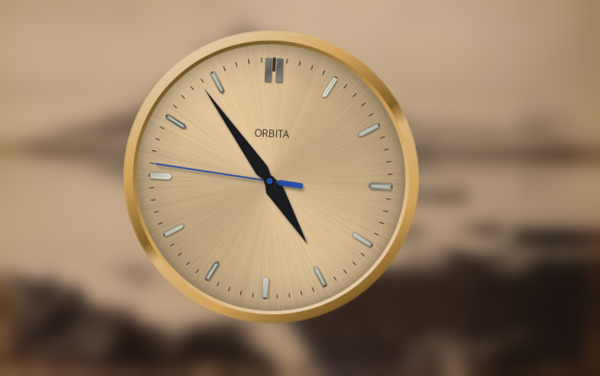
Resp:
**4:53:46**
